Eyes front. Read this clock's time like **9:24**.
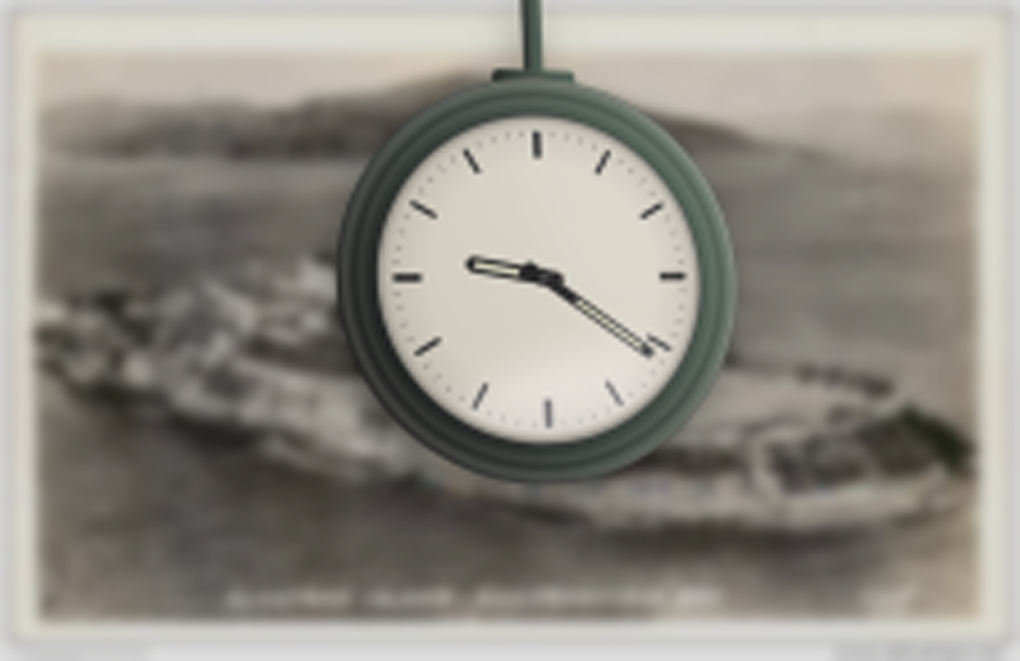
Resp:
**9:21**
